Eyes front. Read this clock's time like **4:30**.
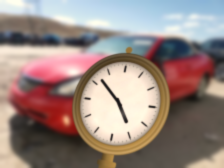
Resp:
**4:52**
